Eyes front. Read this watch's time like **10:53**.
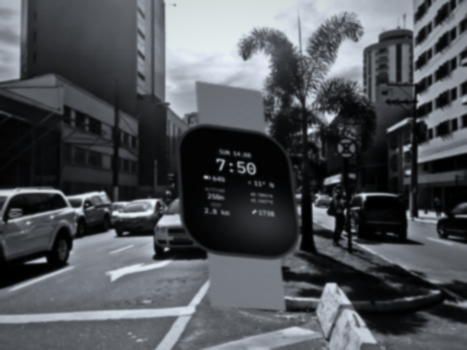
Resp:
**7:50**
